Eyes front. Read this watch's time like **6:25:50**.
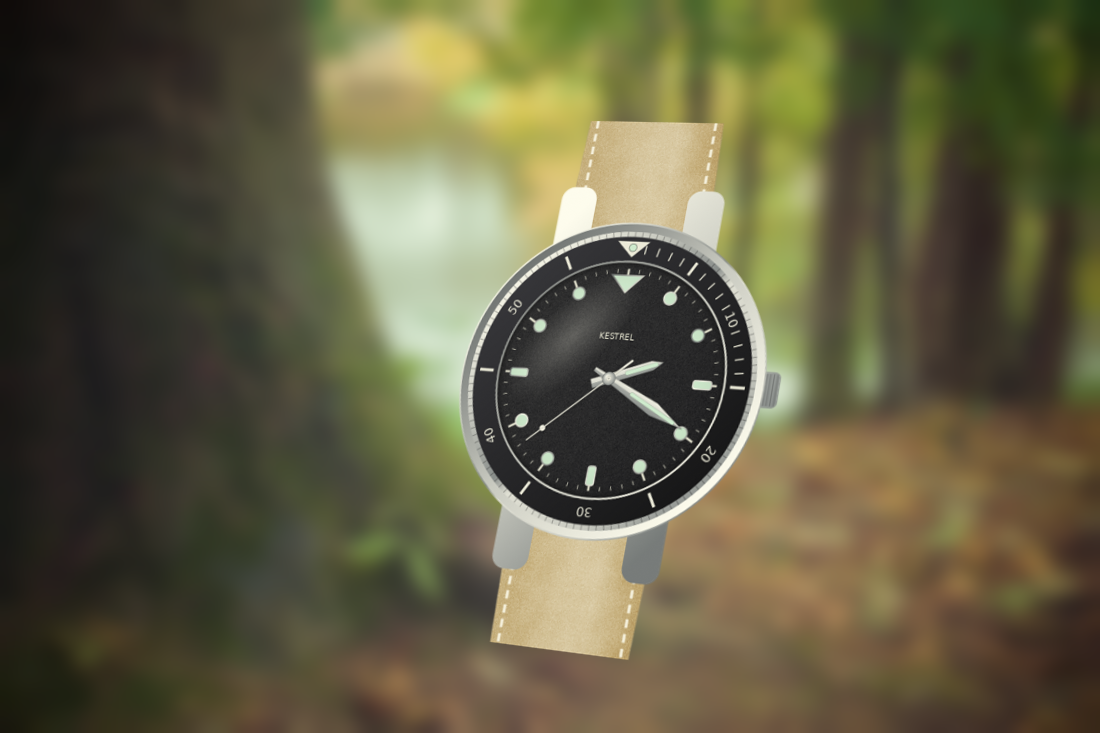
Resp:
**2:19:38**
